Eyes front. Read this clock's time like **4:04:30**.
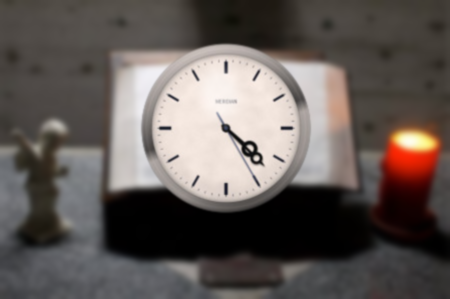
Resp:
**4:22:25**
